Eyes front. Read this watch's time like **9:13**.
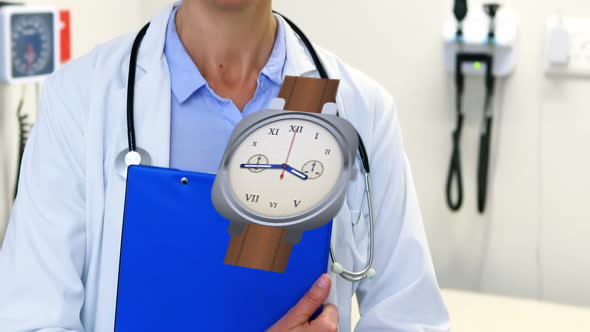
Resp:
**3:44**
